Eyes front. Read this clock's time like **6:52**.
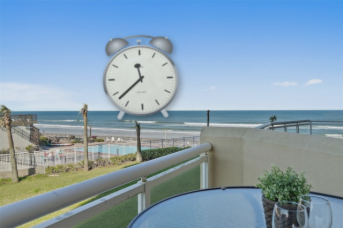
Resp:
**11:38**
